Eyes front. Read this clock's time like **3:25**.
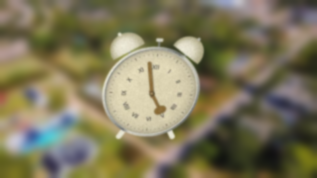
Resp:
**4:58**
